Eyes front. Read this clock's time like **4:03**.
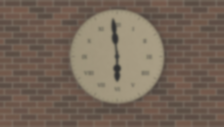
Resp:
**5:59**
